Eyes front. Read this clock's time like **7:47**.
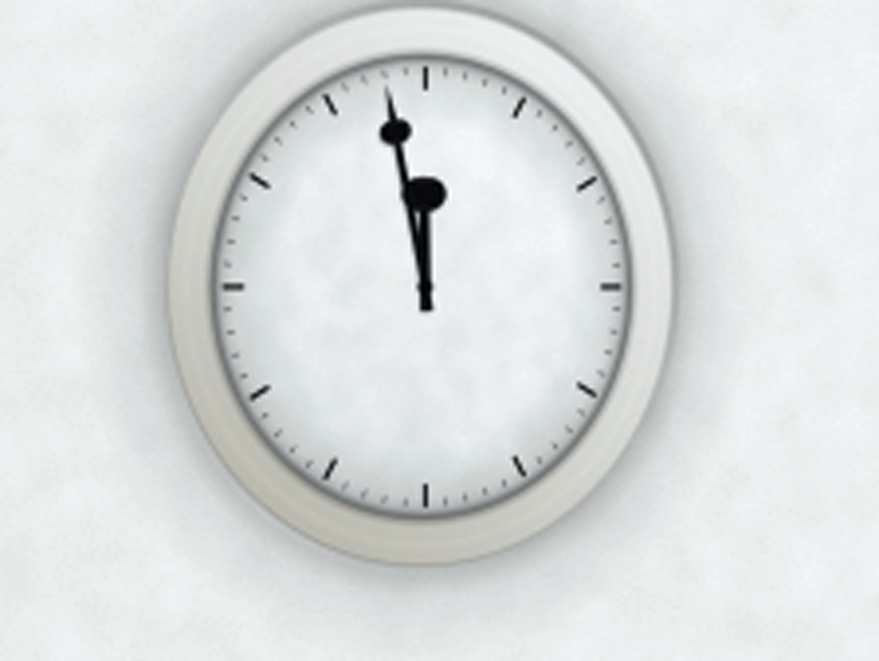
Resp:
**11:58**
